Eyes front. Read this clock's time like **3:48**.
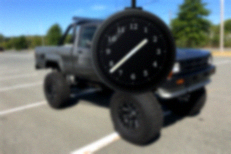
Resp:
**1:38**
